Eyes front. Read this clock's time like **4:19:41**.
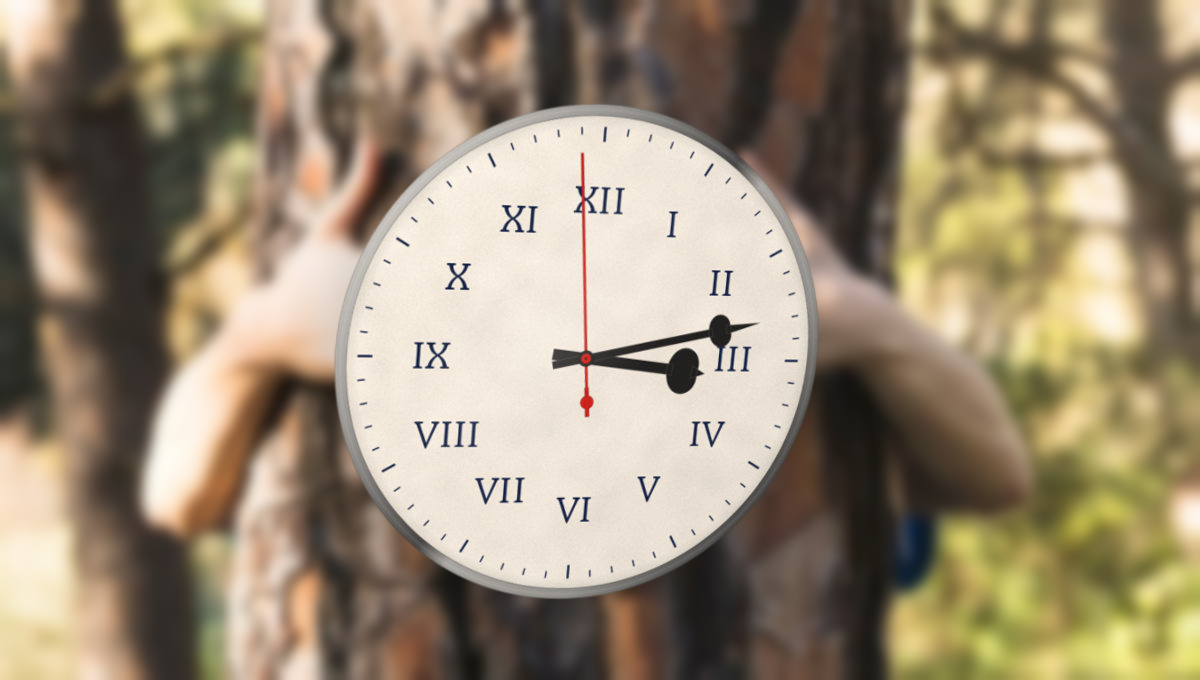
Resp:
**3:12:59**
